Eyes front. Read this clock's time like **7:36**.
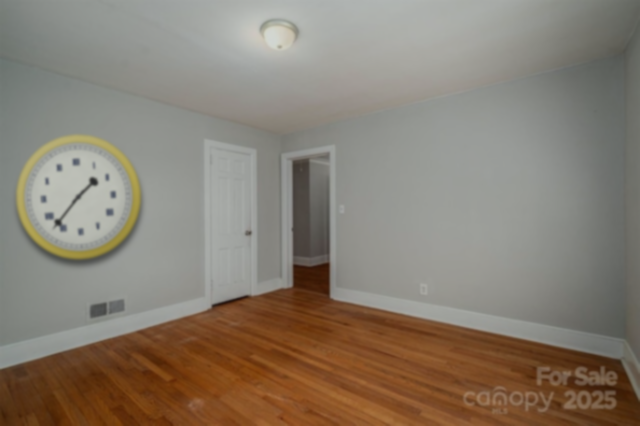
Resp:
**1:37**
